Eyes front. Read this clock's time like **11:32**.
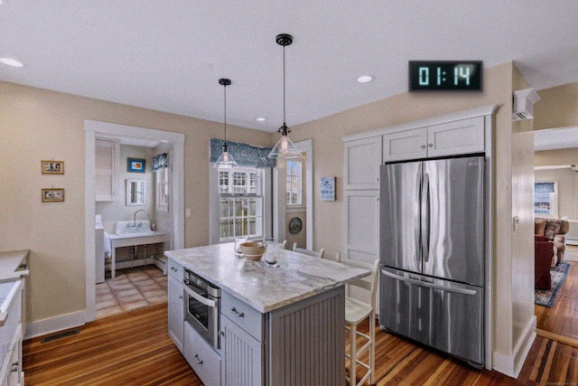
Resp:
**1:14**
